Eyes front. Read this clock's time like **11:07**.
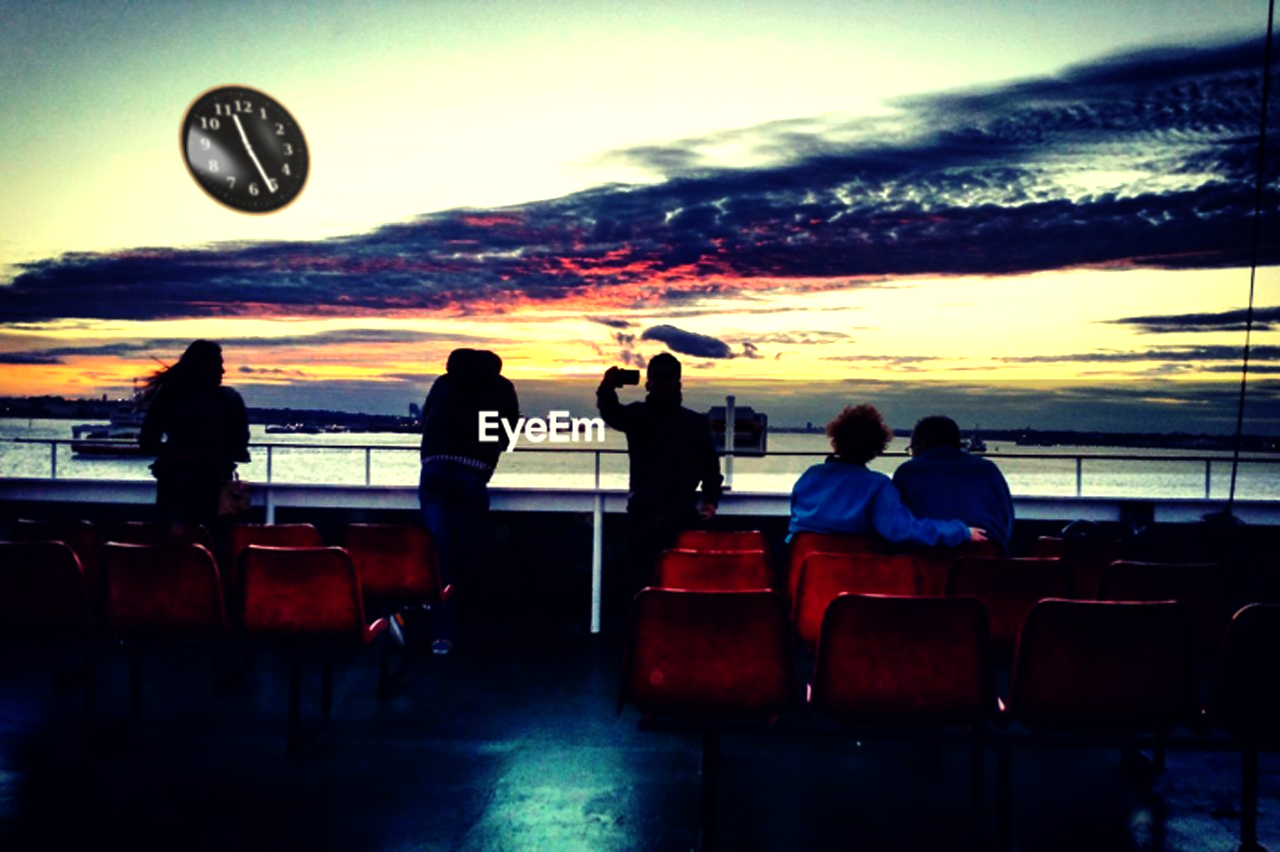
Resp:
**11:26**
